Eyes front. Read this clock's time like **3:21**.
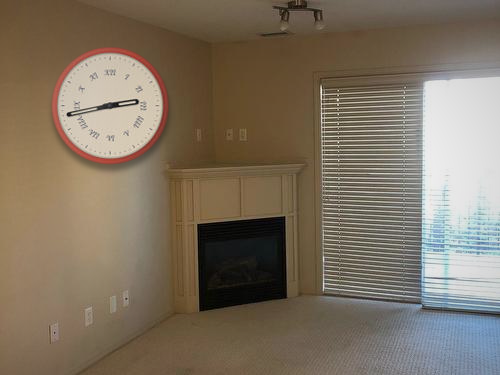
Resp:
**2:43**
